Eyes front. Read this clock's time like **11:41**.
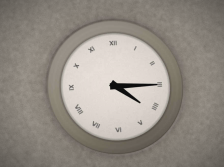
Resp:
**4:15**
